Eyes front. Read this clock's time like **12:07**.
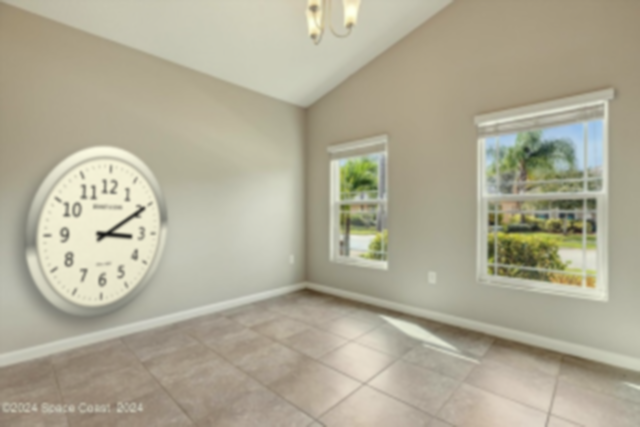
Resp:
**3:10**
